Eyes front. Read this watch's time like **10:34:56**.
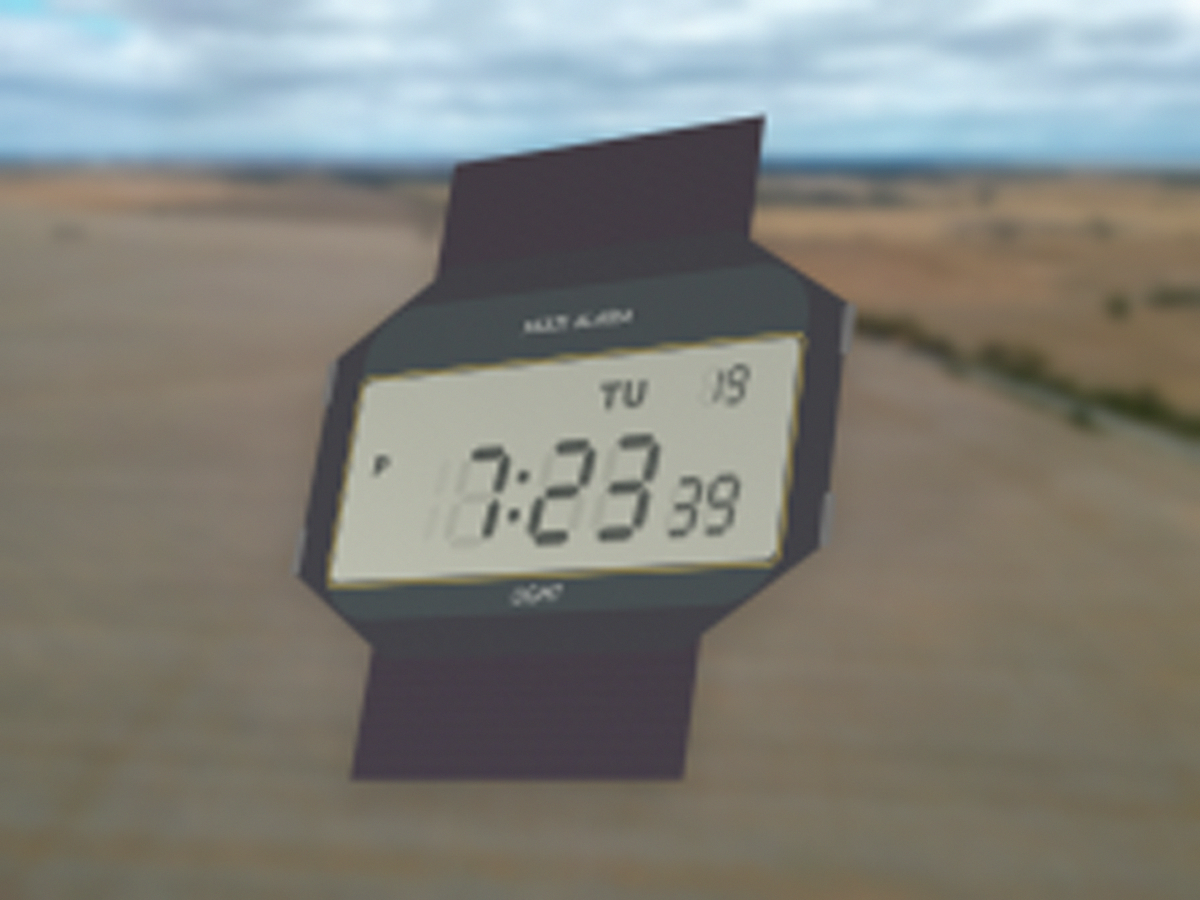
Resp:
**7:23:39**
